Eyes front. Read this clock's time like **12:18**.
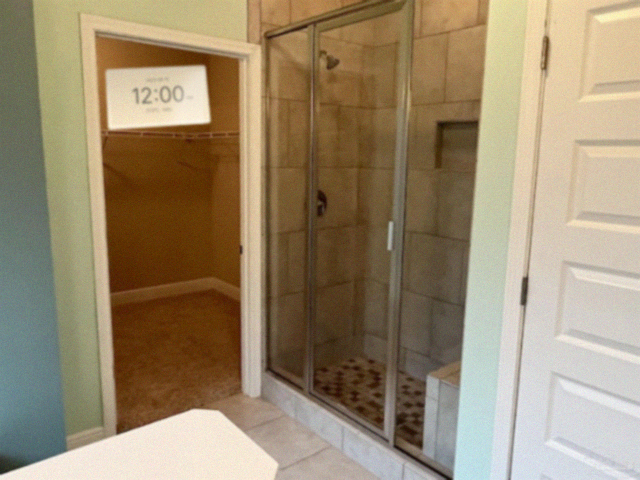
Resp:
**12:00**
